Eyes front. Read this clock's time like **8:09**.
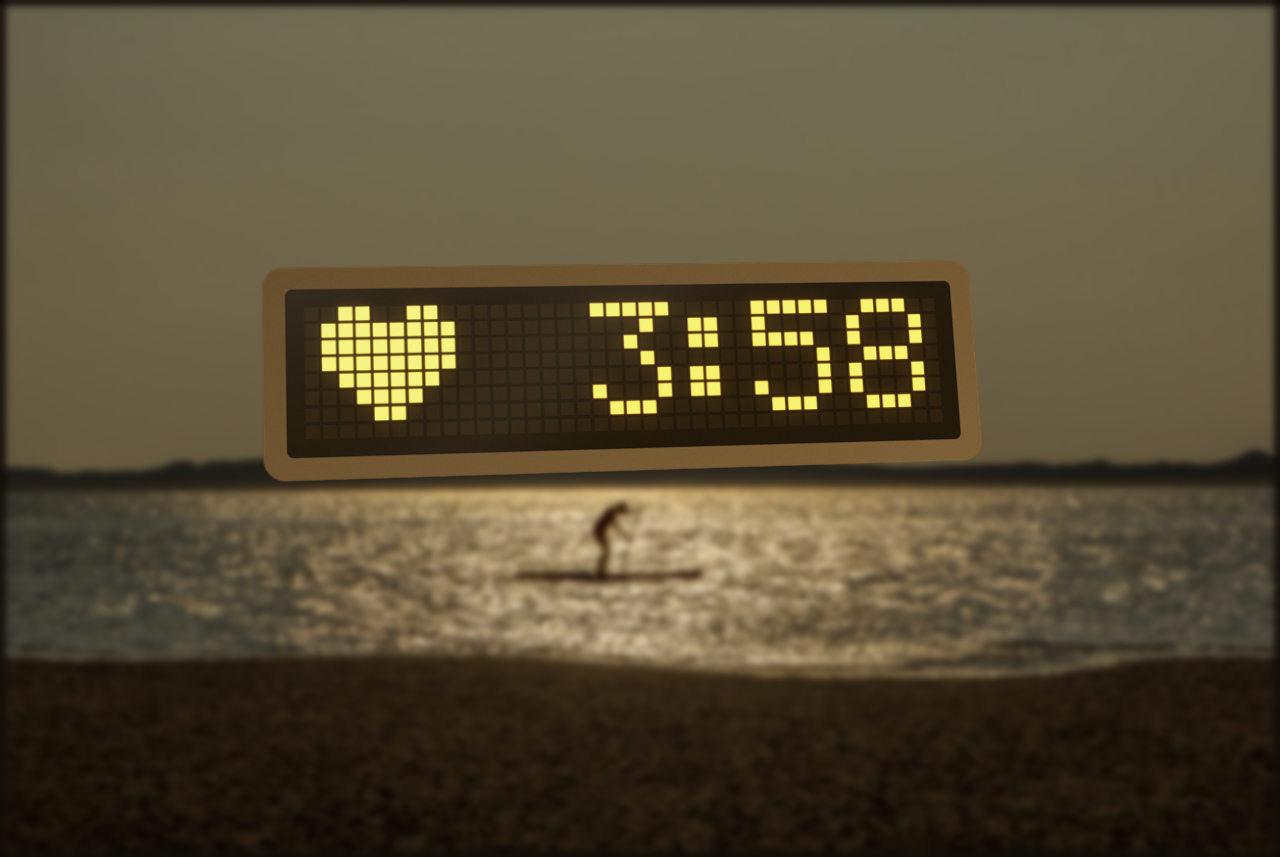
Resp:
**3:58**
